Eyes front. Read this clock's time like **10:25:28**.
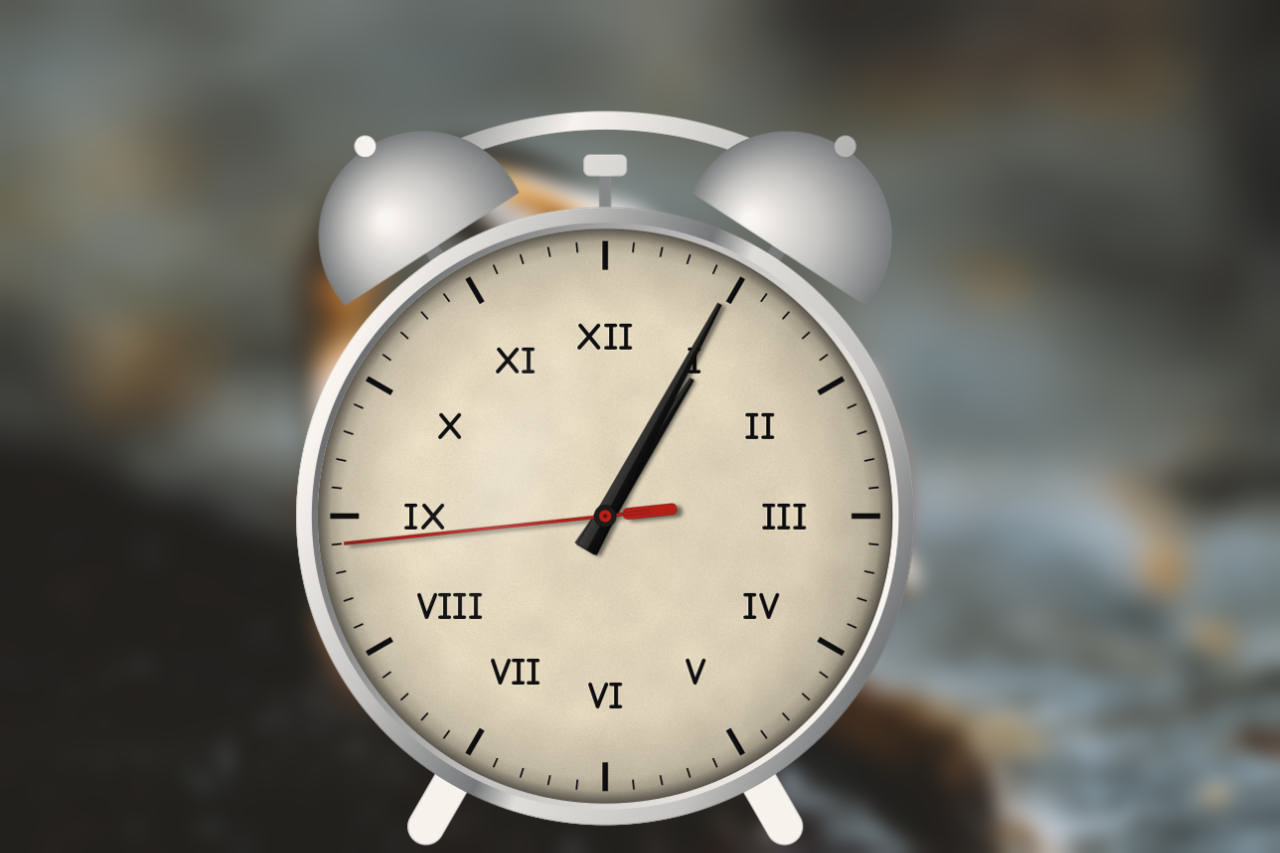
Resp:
**1:04:44**
